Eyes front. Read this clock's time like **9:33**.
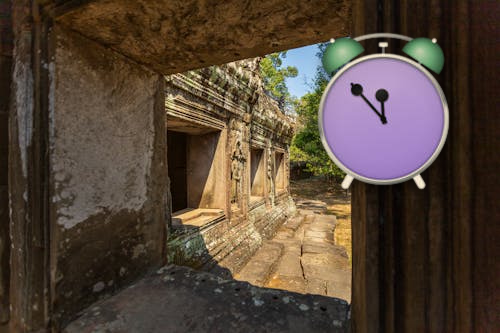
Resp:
**11:53**
